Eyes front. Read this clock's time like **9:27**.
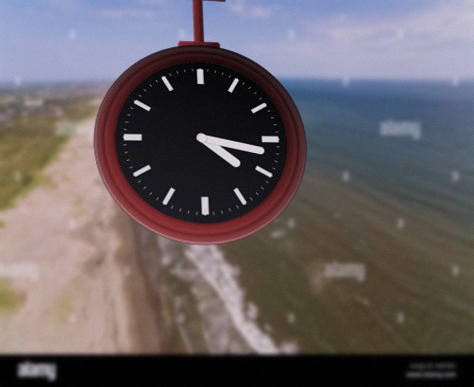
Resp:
**4:17**
